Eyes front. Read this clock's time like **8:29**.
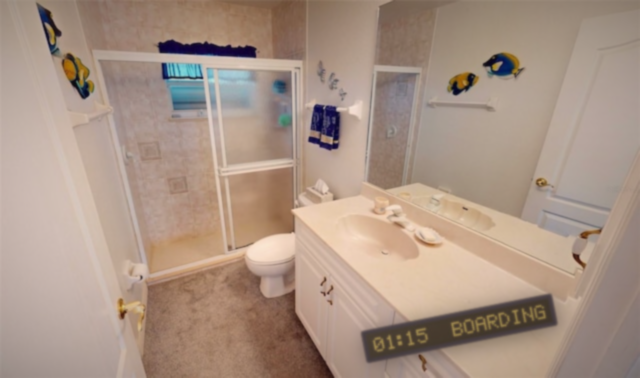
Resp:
**1:15**
